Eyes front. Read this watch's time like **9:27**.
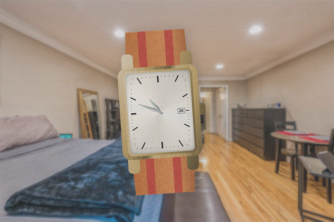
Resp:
**10:49**
